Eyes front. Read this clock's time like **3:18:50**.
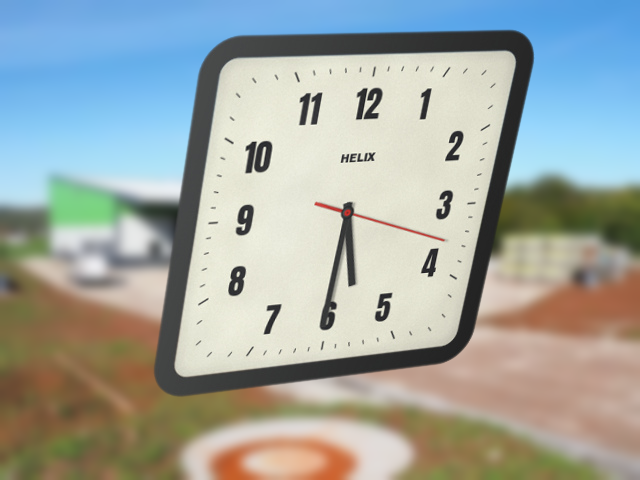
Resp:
**5:30:18**
